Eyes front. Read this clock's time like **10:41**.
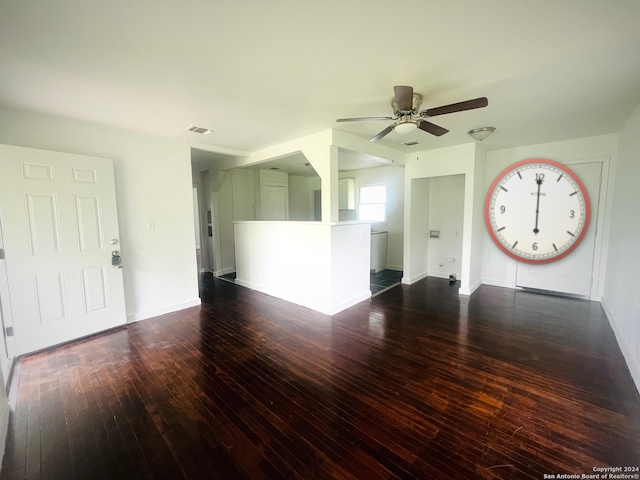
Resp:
**6:00**
